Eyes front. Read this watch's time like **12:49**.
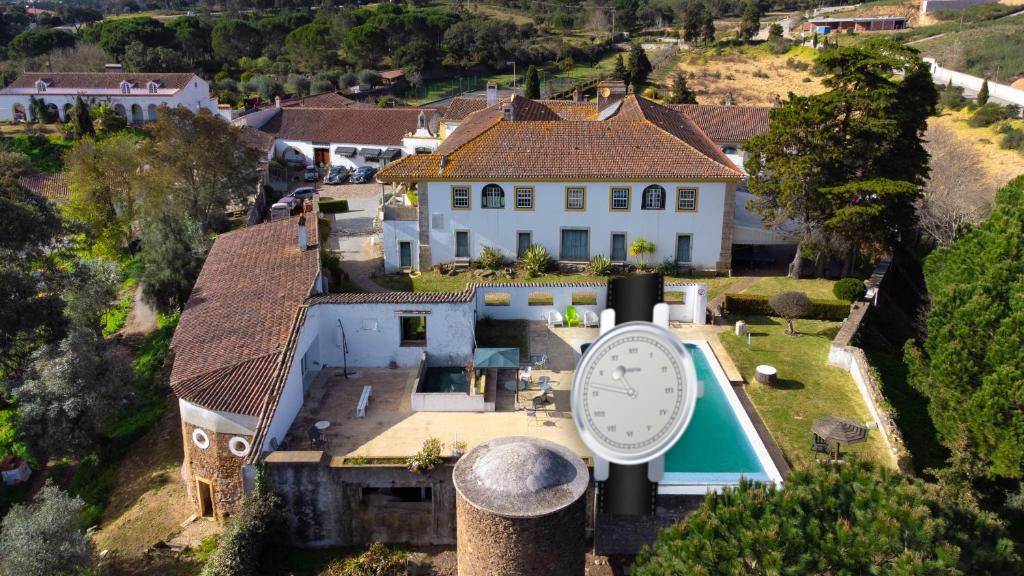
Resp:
**10:47**
